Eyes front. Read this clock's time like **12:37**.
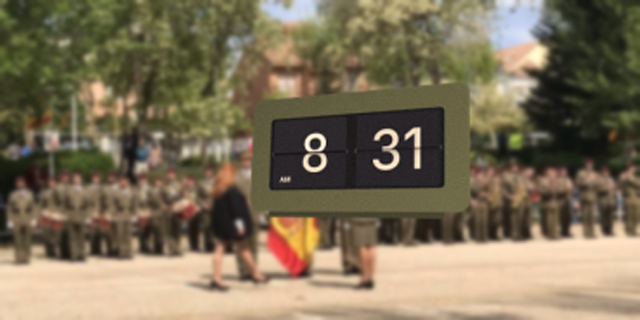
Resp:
**8:31**
